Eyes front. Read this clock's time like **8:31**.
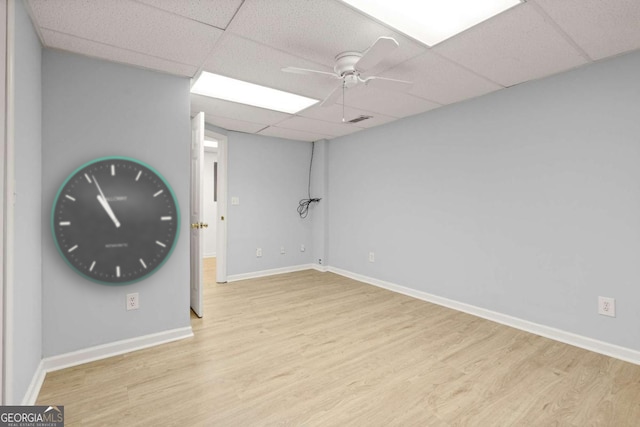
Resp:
**10:56**
